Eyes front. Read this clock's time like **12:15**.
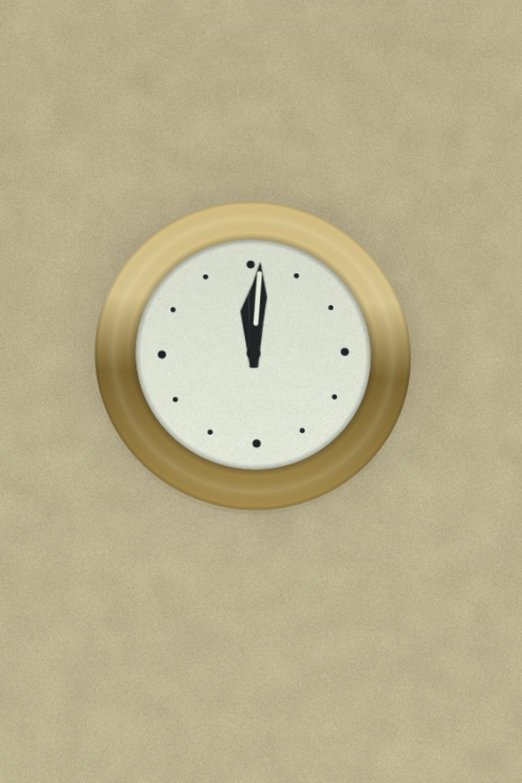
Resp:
**12:01**
